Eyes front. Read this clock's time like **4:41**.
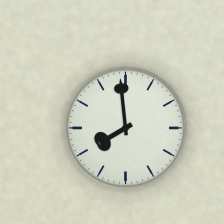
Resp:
**7:59**
